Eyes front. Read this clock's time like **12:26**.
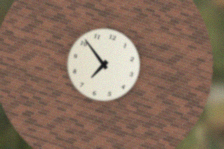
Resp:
**6:51**
